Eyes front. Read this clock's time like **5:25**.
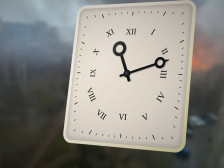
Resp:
**11:12**
